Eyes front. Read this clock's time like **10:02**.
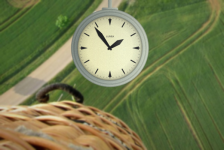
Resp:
**1:54**
